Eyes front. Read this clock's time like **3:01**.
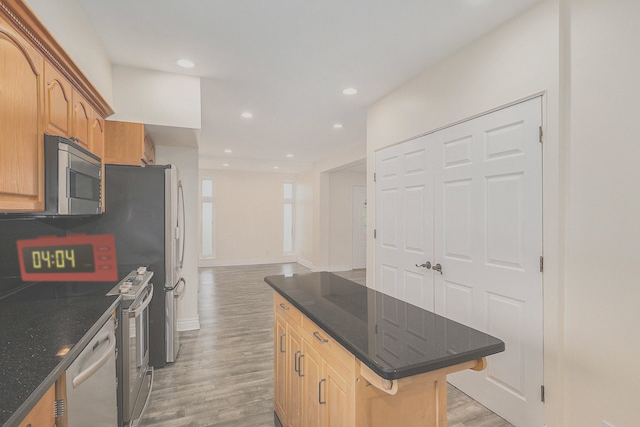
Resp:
**4:04**
